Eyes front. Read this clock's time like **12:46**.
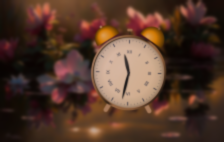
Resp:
**11:32**
